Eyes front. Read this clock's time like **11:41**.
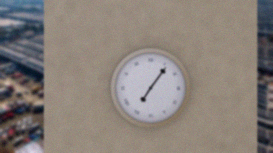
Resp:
**7:06**
